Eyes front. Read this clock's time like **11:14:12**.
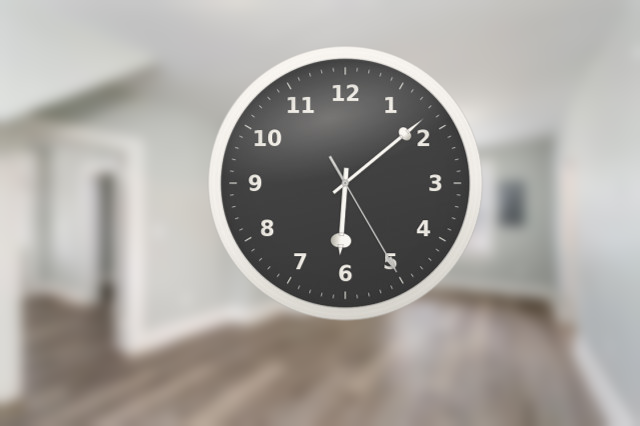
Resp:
**6:08:25**
